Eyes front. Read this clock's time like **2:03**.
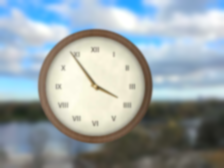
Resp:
**3:54**
